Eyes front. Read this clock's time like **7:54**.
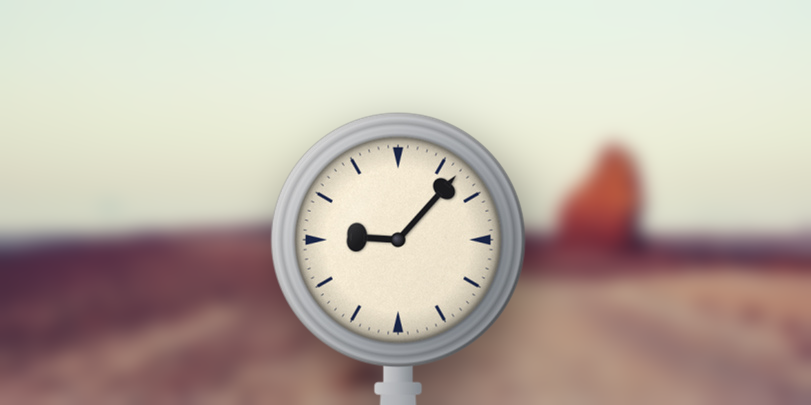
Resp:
**9:07**
